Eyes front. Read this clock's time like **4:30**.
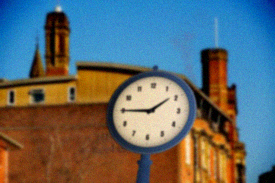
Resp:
**1:45**
